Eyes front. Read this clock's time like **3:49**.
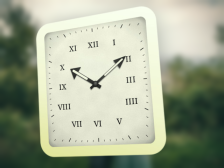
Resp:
**10:09**
